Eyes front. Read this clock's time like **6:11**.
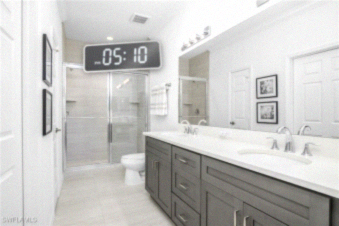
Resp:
**5:10**
